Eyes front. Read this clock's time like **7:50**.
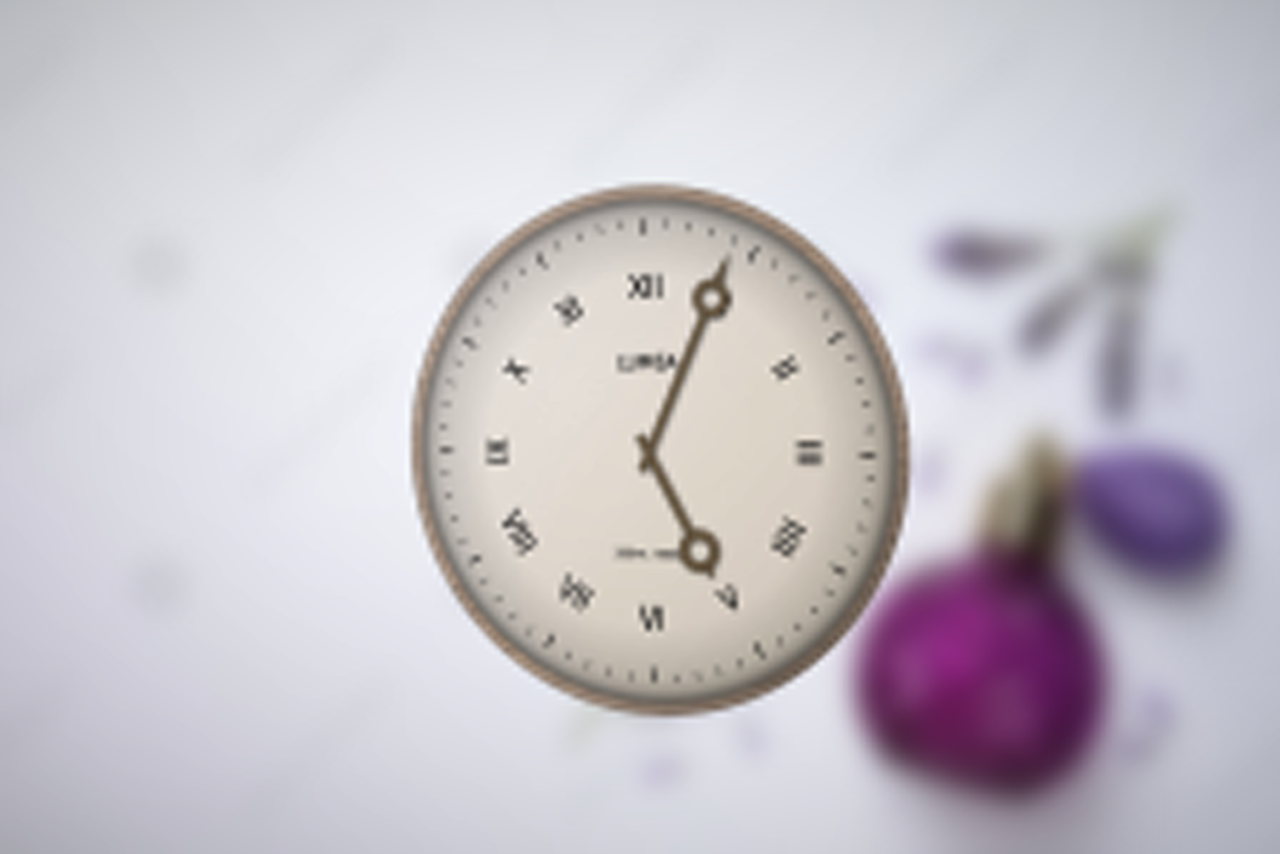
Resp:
**5:04**
